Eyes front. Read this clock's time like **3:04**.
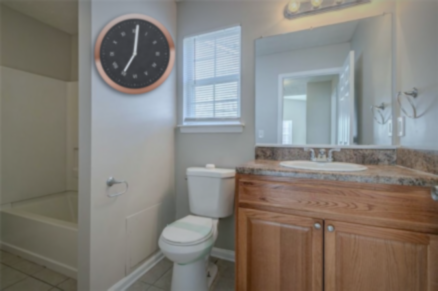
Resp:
**7:01**
